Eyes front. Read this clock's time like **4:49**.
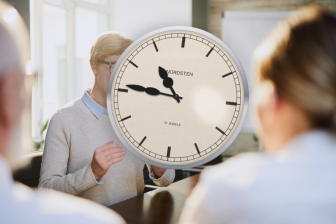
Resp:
**10:46**
